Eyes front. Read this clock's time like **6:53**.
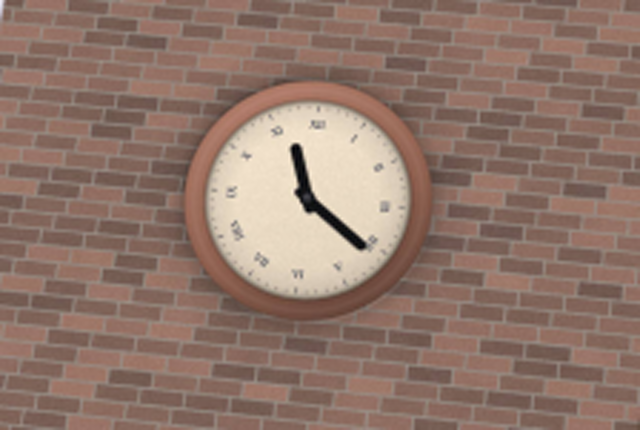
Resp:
**11:21**
